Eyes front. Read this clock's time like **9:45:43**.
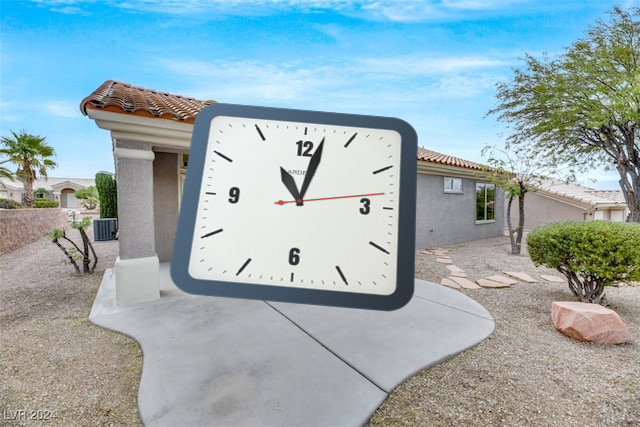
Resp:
**11:02:13**
